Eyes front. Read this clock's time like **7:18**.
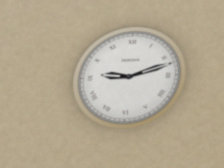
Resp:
**9:12**
